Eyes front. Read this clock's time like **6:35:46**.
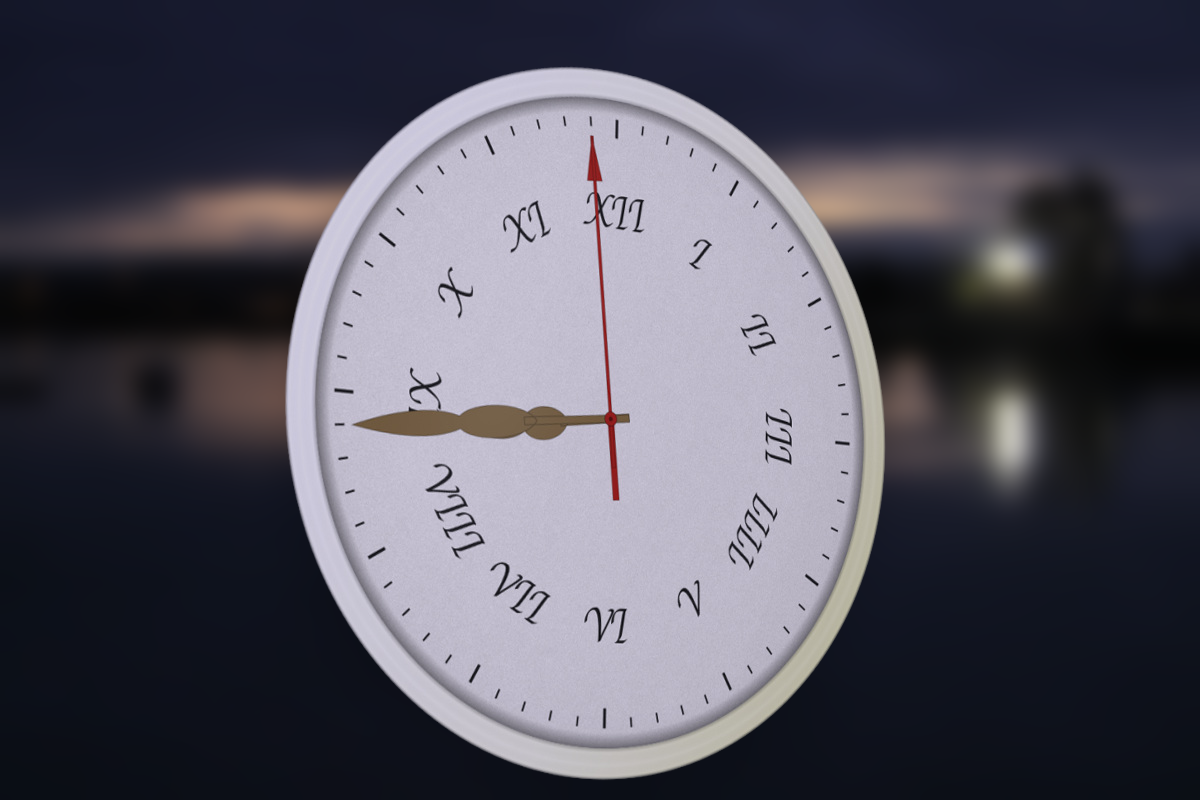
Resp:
**8:43:59**
